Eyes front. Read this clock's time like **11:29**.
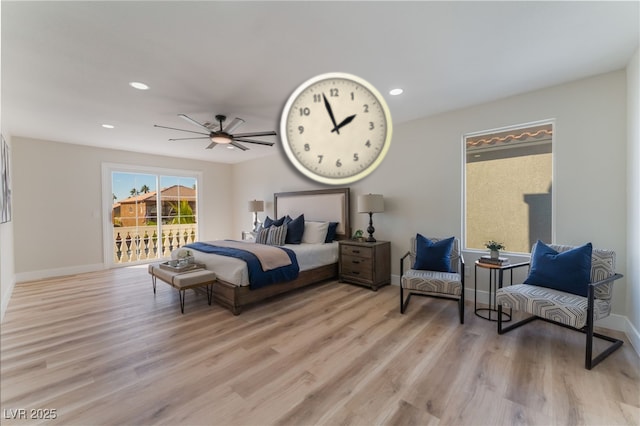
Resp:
**1:57**
